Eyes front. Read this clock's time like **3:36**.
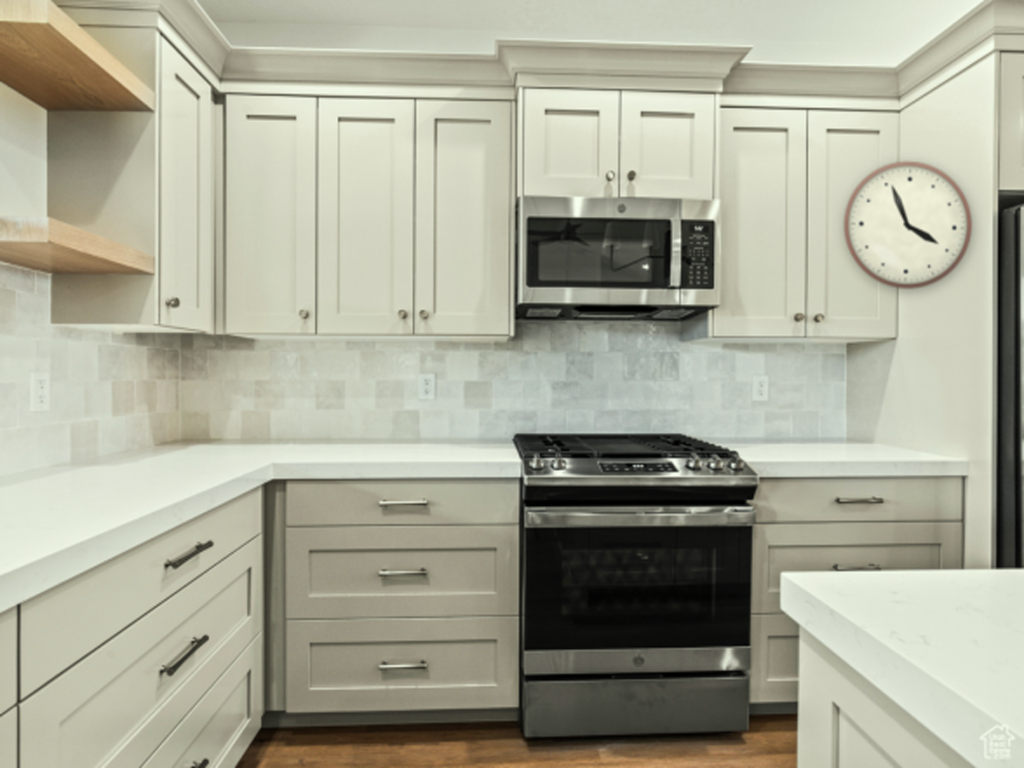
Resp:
**3:56**
